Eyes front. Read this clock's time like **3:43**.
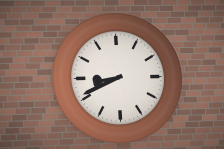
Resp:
**8:41**
